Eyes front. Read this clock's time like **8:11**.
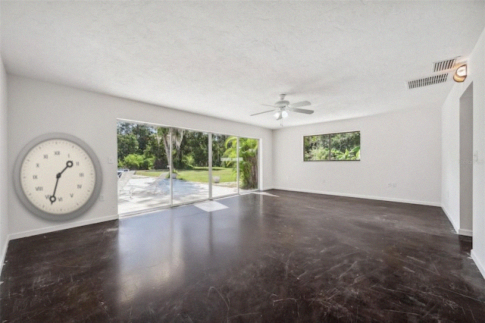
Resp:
**1:33**
